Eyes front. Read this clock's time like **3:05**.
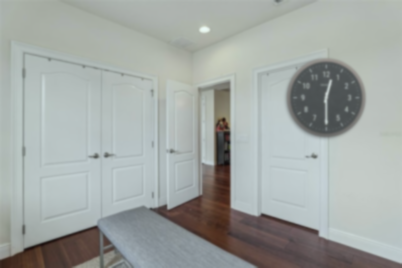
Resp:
**12:30**
